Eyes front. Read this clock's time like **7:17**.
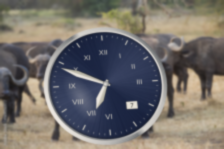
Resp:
**6:49**
